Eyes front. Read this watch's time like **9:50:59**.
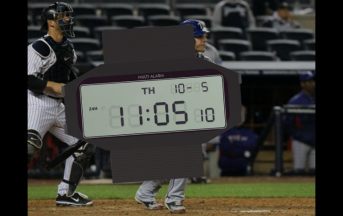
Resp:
**11:05:10**
